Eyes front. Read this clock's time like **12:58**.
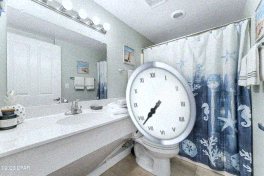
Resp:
**7:38**
